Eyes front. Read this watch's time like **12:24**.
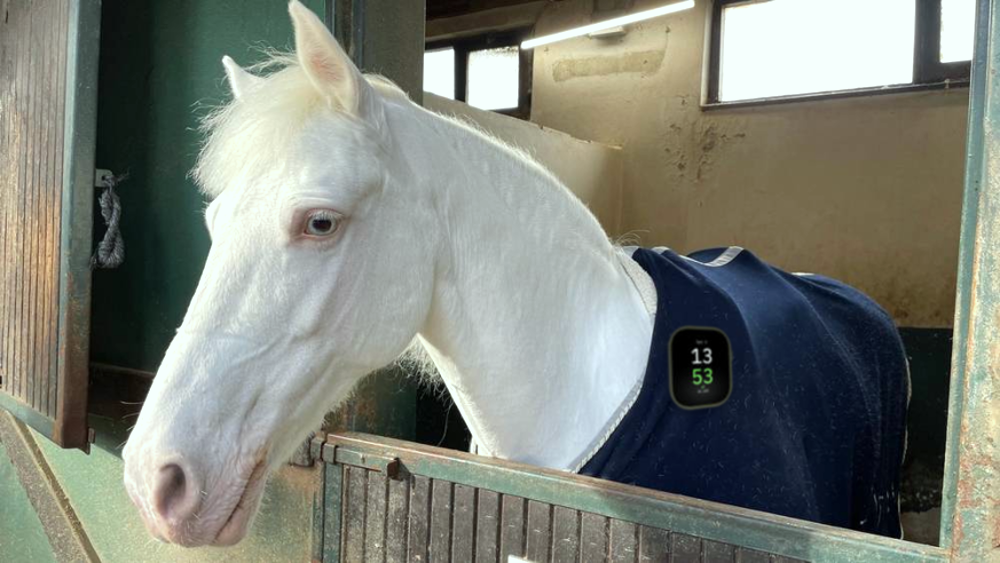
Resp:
**13:53**
